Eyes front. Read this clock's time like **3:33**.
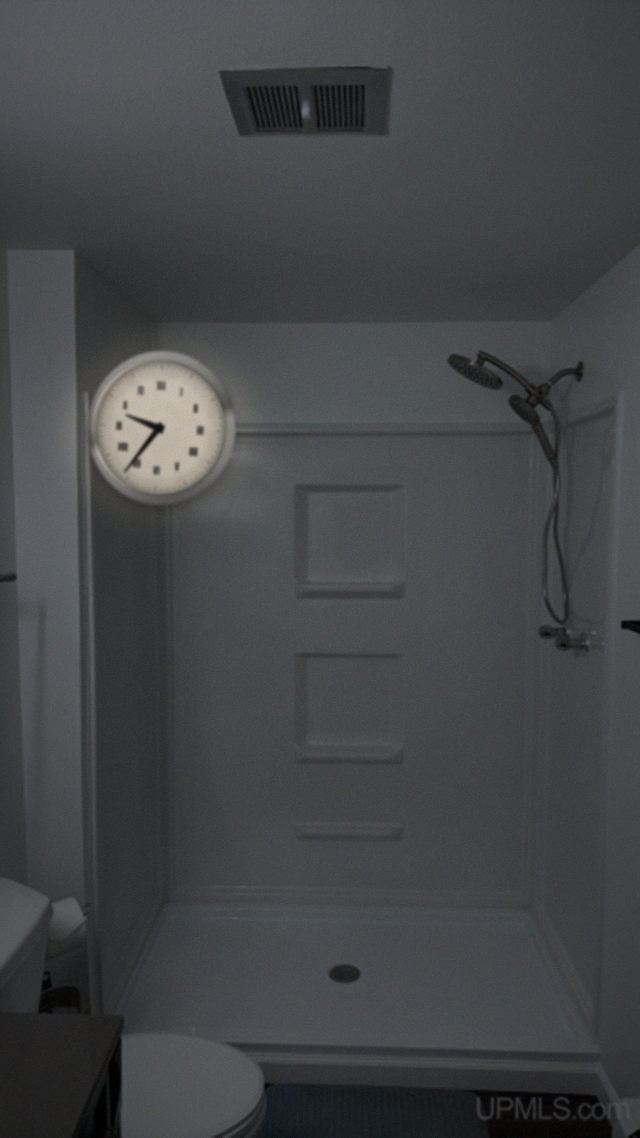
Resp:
**9:36**
